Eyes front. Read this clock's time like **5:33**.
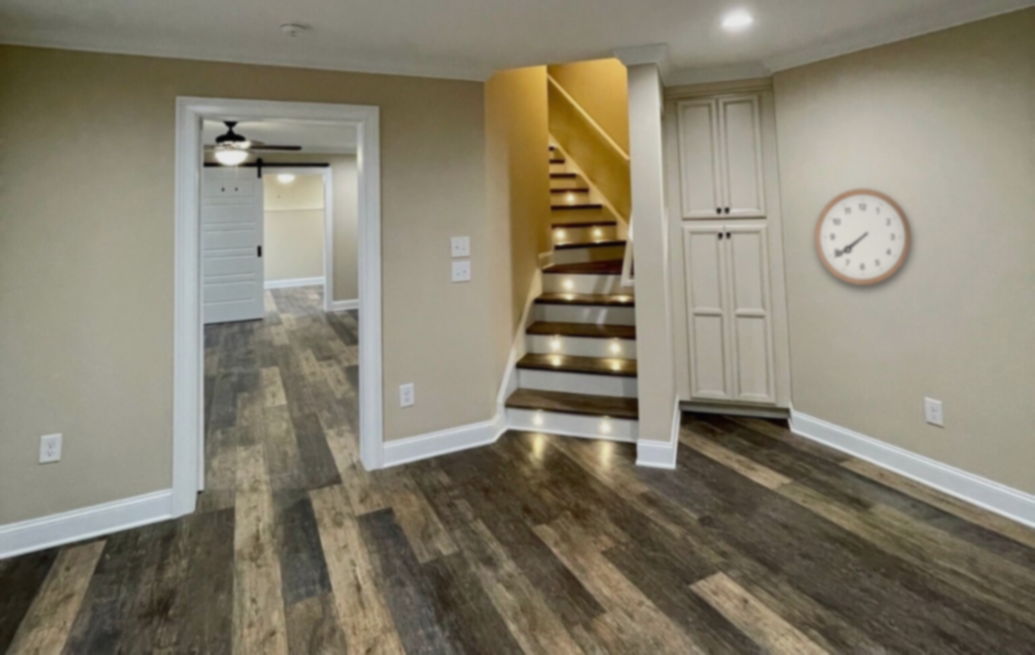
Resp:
**7:39**
